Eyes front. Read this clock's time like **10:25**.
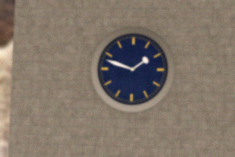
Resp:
**1:48**
